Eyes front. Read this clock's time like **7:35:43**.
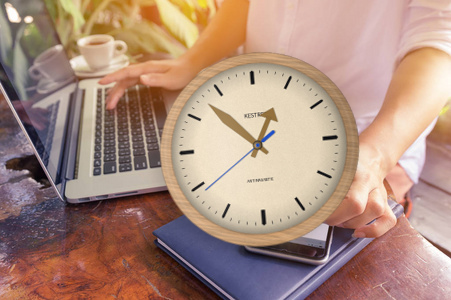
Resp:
**12:52:39**
